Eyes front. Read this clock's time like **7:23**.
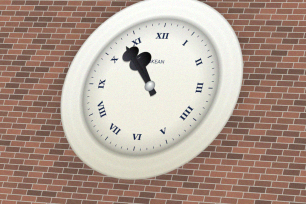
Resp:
**10:53**
